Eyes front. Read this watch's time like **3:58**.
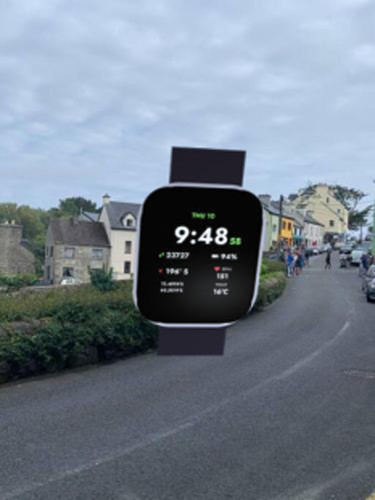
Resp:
**9:48**
